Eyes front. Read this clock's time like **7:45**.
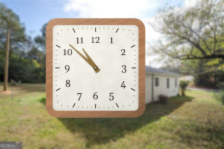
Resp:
**10:52**
